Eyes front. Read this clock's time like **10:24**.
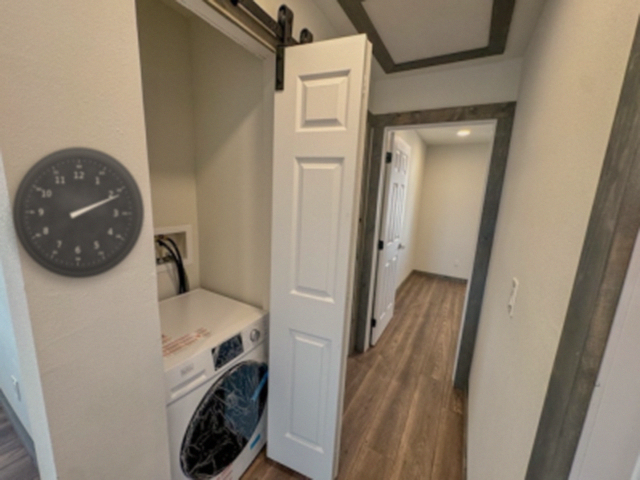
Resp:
**2:11**
